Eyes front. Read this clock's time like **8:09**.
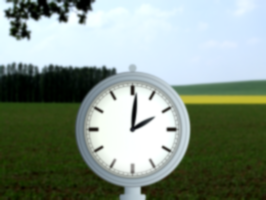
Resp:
**2:01**
